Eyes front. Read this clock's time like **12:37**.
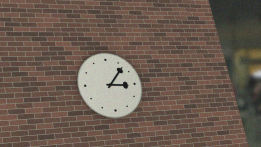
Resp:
**3:07**
